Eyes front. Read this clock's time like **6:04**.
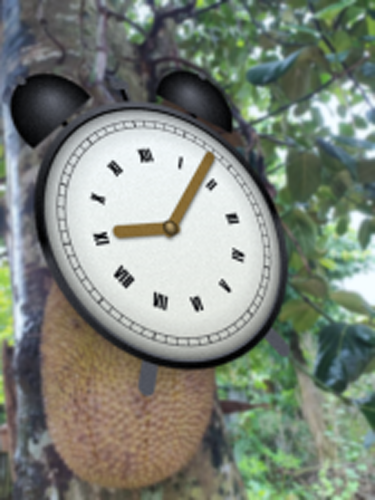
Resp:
**9:08**
